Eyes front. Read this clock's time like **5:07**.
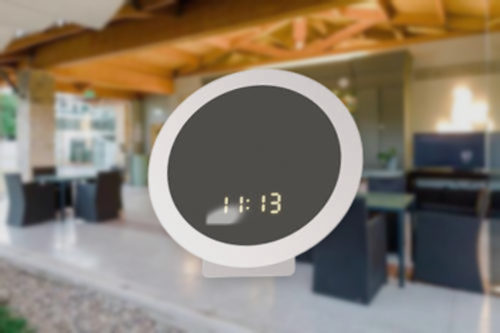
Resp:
**11:13**
